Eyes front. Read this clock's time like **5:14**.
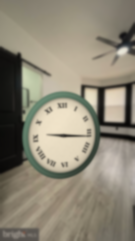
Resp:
**9:16**
